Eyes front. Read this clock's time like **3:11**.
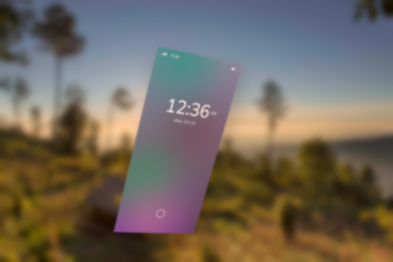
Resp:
**12:36**
